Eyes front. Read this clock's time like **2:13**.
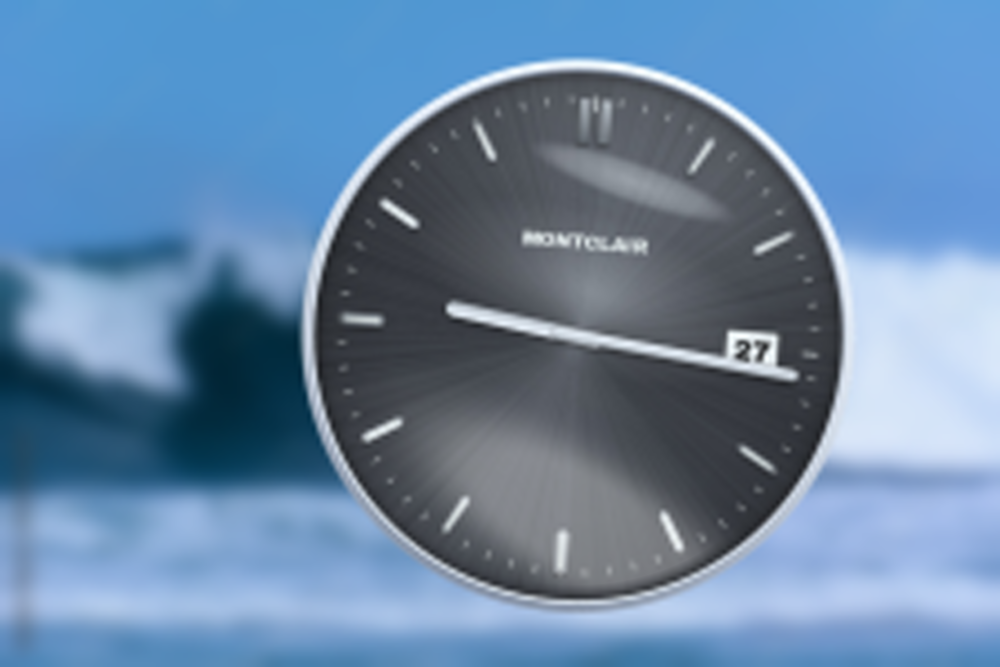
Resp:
**9:16**
